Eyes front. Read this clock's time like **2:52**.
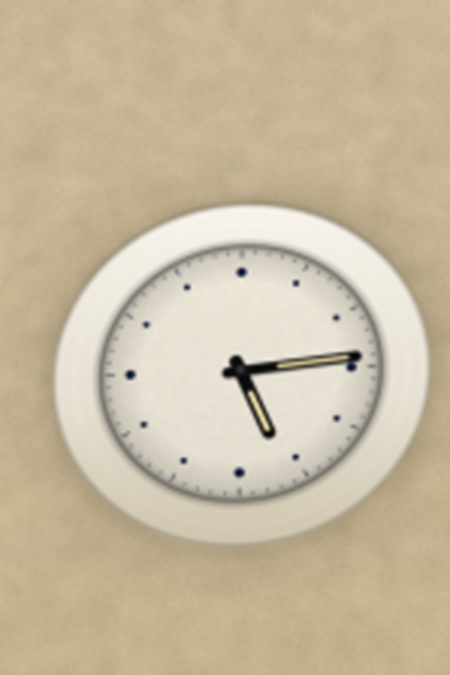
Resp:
**5:14**
